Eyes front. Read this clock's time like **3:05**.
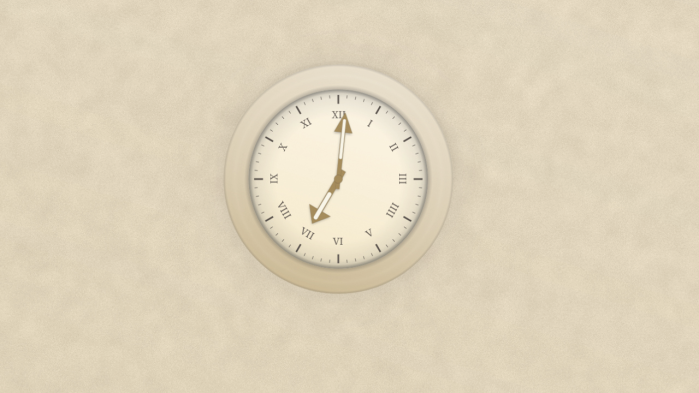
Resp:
**7:01**
